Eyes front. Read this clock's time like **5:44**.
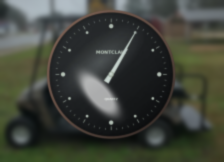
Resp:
**1:05**
